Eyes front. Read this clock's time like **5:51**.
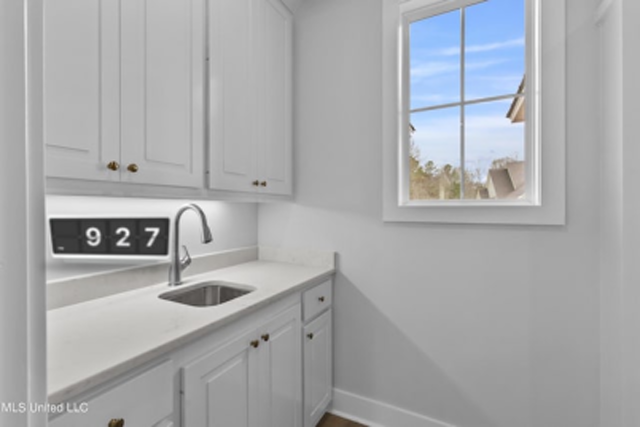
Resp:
**9:27**
